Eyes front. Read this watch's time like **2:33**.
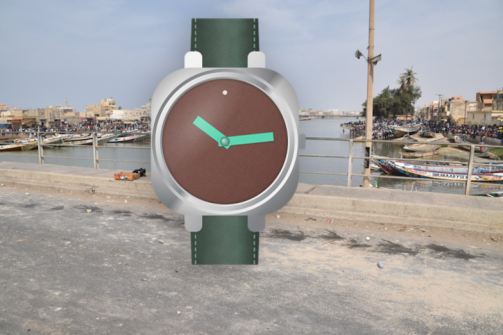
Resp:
**10:14**
